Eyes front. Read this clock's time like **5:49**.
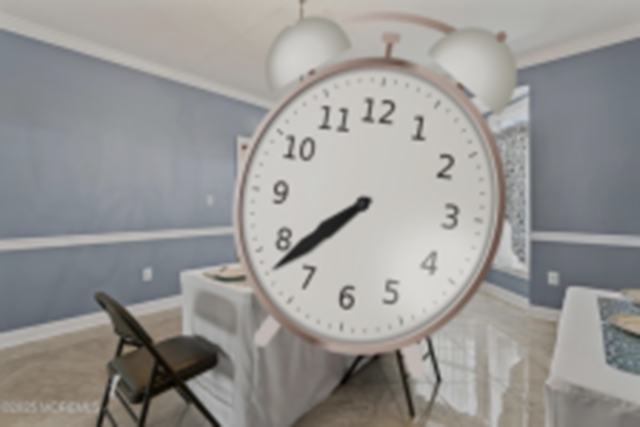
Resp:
**7:38**
